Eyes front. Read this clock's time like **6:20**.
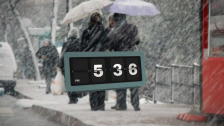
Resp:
**5:36**
